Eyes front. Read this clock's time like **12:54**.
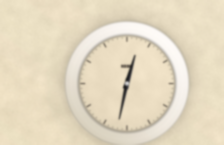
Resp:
**12:32**
